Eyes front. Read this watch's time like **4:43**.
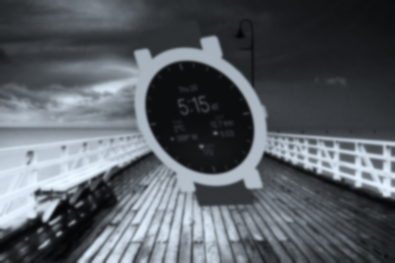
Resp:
**5:15**
